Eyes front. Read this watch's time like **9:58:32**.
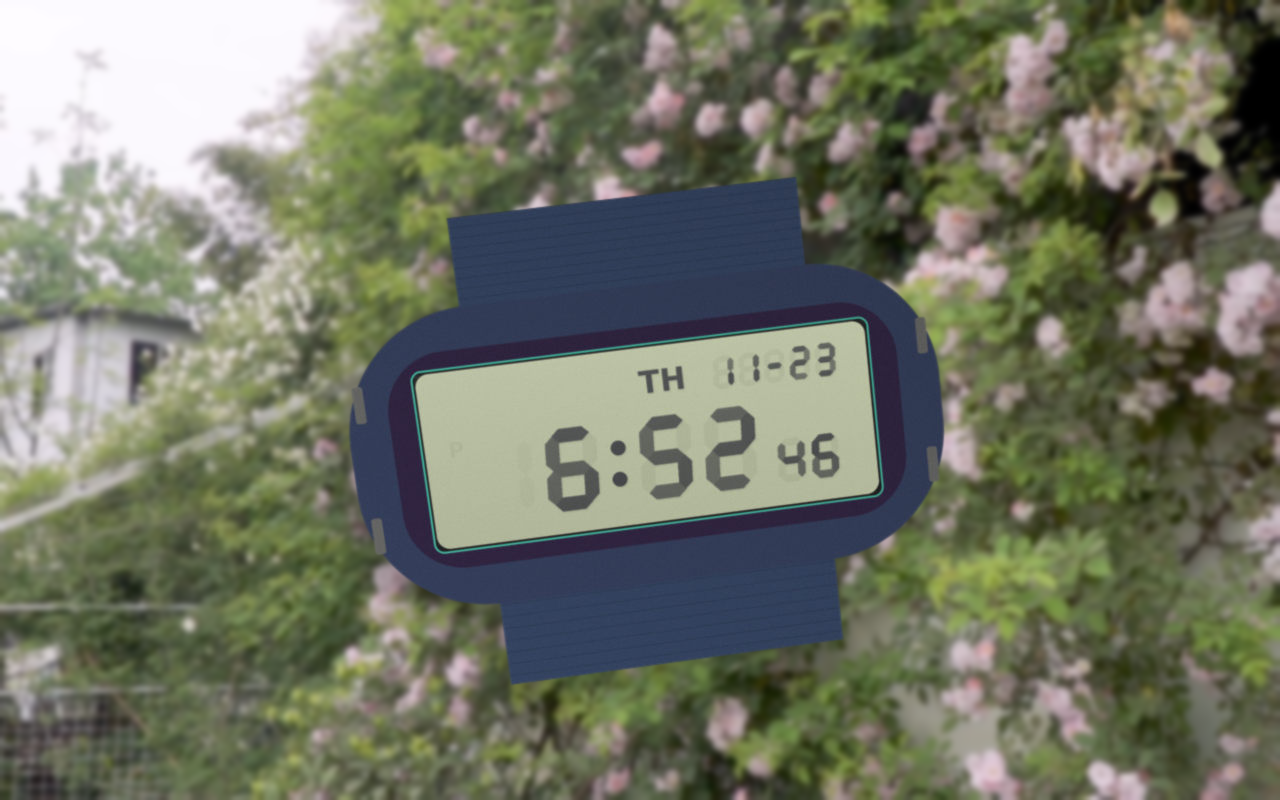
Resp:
**6:52:46**
